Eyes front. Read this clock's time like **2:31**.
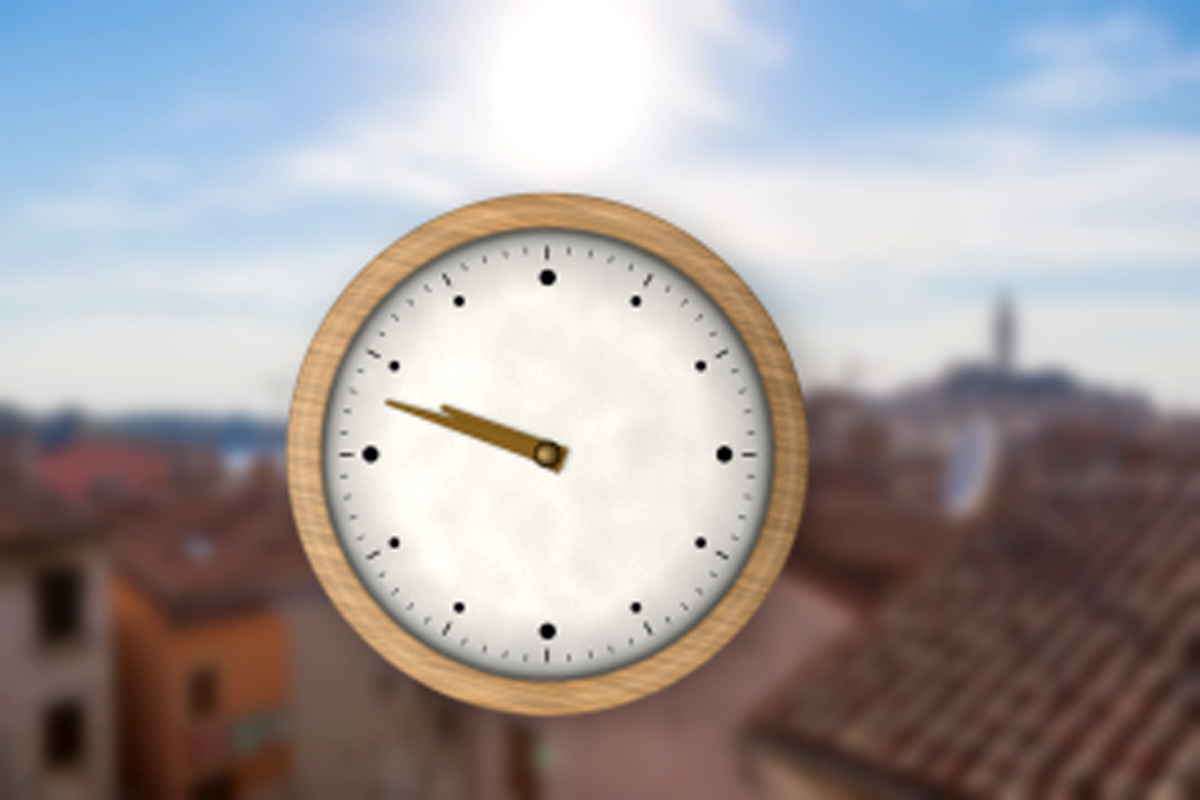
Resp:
**9:48**
